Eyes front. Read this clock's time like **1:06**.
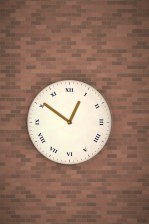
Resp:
**12:51**
